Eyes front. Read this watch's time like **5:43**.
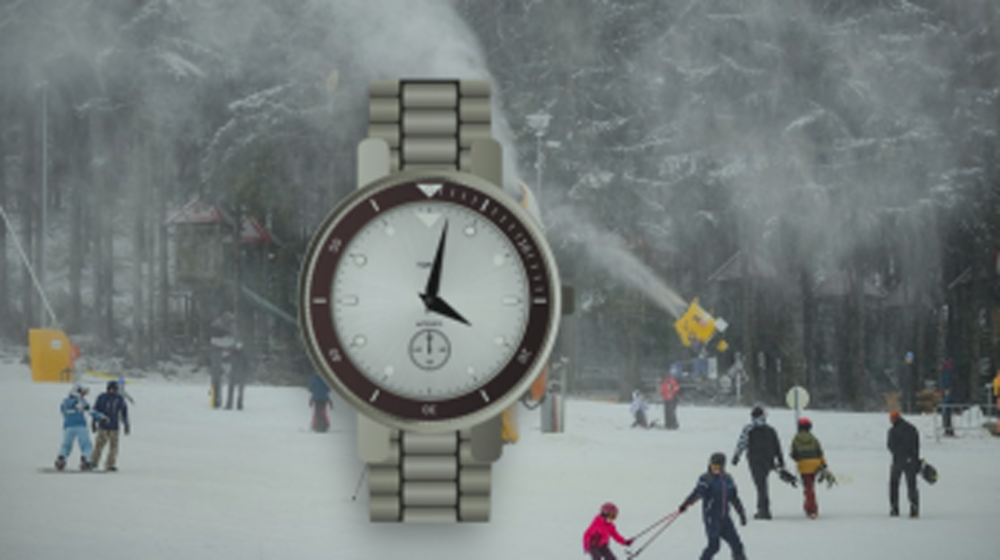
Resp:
**4:02**
